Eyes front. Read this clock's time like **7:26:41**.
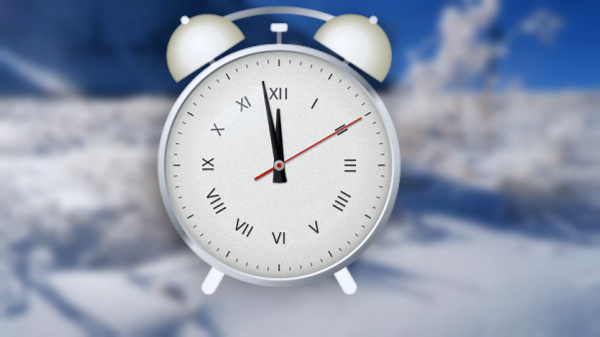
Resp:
**11:58:10**
